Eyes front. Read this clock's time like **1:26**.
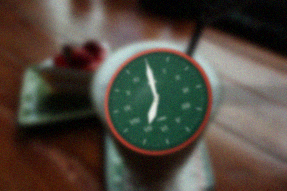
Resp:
**7:00**
